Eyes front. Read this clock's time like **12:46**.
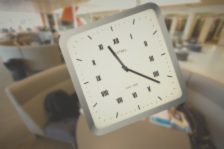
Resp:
**11:22**
